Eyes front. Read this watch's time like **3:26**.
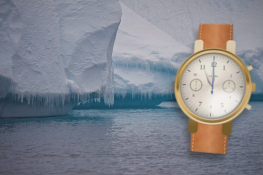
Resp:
**11:00**
